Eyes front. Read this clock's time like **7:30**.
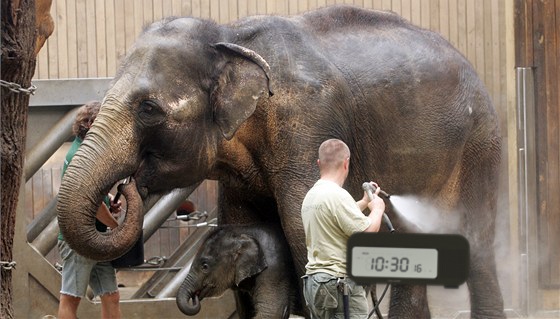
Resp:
**10:30**
